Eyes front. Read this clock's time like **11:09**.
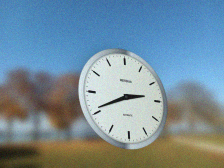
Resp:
**2:41**
